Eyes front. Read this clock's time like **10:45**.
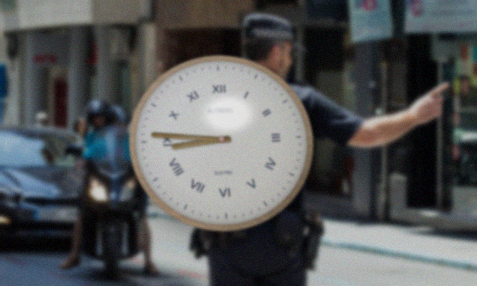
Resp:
**8:46**
